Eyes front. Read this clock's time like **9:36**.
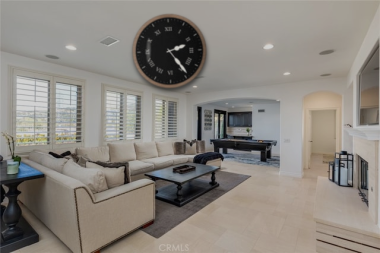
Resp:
**2:24**
